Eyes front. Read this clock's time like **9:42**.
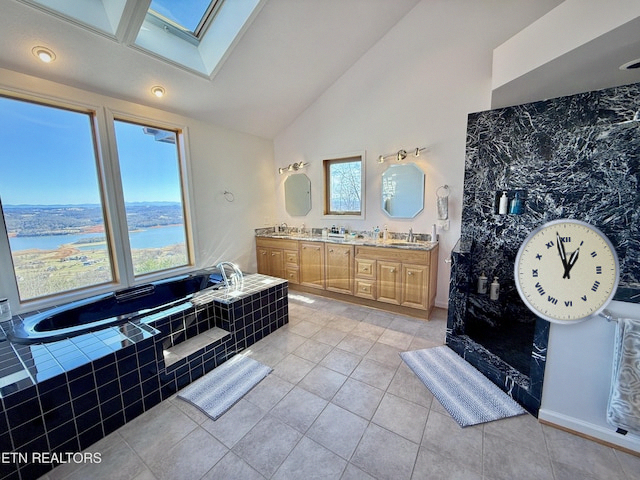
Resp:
**12:58**
